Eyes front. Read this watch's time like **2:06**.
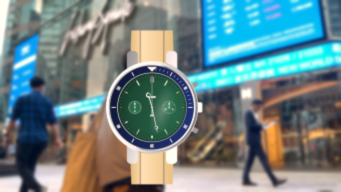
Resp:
**11:28**
